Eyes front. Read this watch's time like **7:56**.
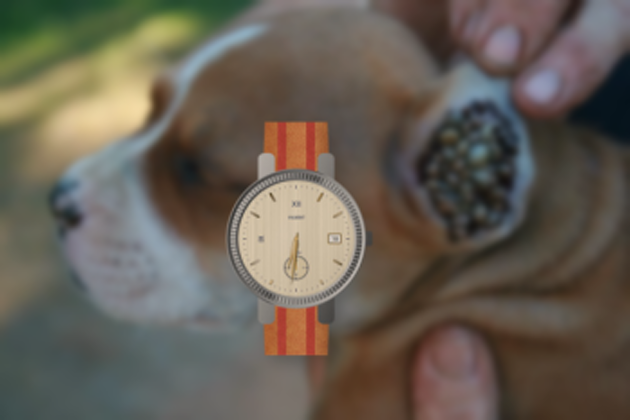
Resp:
**6:31**
